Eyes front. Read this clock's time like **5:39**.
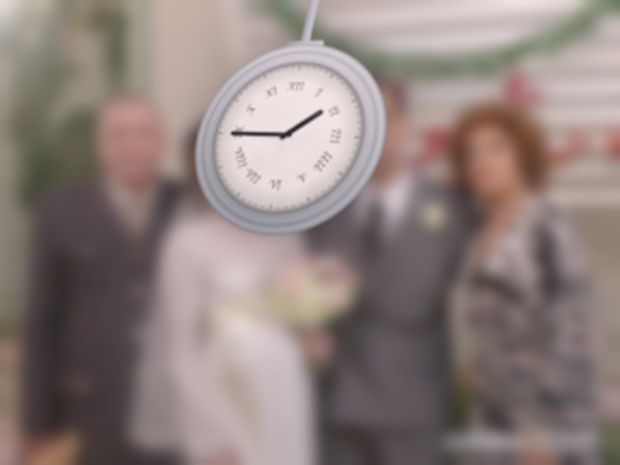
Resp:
**1:45**
